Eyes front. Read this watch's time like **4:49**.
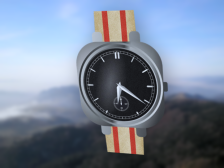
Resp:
**6:21**
